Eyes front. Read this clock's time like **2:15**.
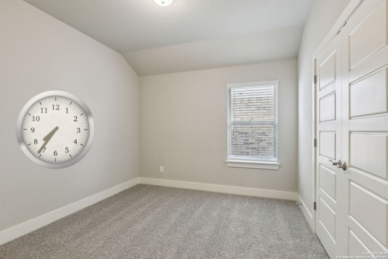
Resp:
**7:36**
